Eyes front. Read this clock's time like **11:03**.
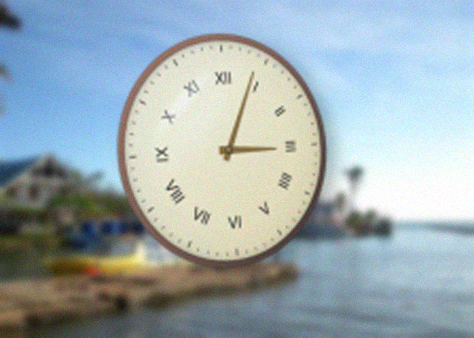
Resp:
**3:04**
